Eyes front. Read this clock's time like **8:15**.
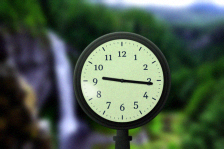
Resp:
**9:16**
